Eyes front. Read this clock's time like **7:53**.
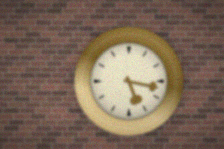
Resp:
**5:17**
